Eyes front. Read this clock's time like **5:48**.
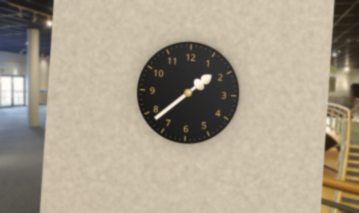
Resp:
**1:38**
